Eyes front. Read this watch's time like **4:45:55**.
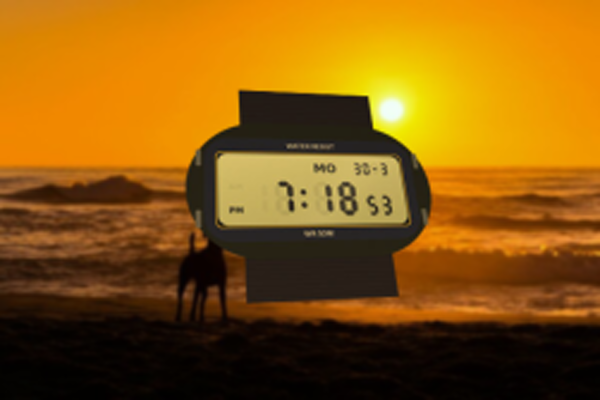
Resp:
**7:18:53**
